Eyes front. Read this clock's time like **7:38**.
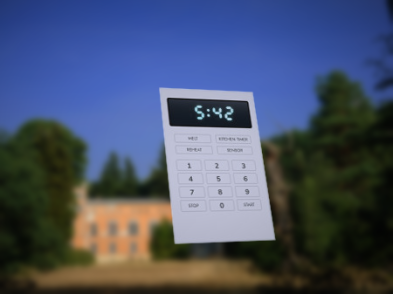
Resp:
**5:42**
